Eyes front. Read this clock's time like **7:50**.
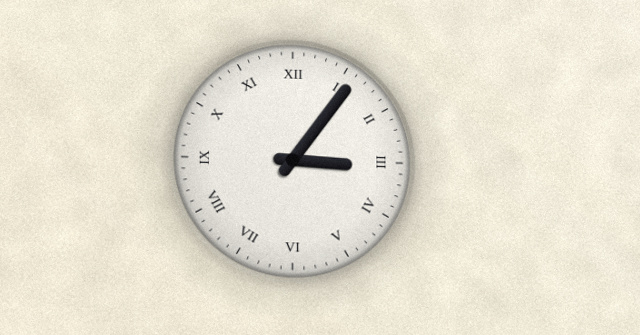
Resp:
**3:06**
